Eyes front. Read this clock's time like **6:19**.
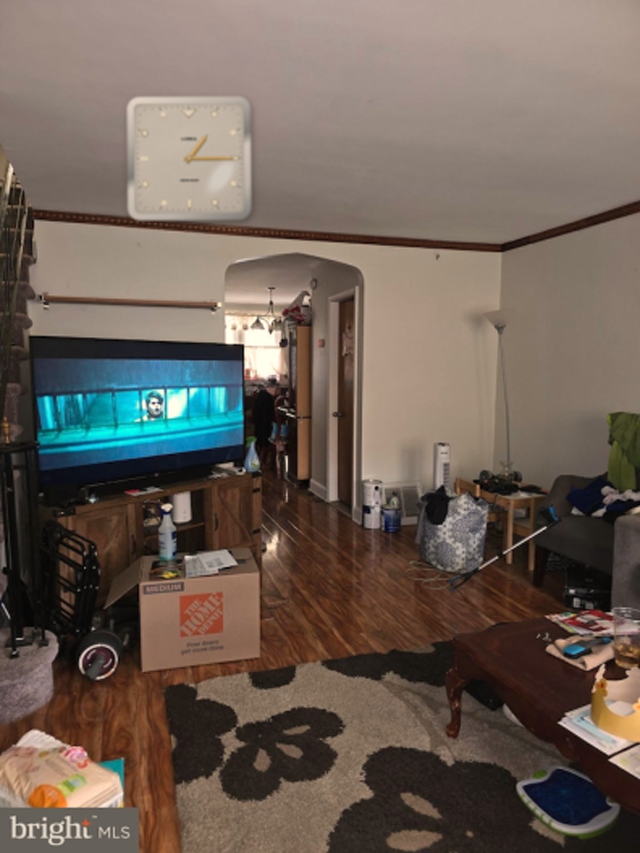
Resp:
**1:15**
